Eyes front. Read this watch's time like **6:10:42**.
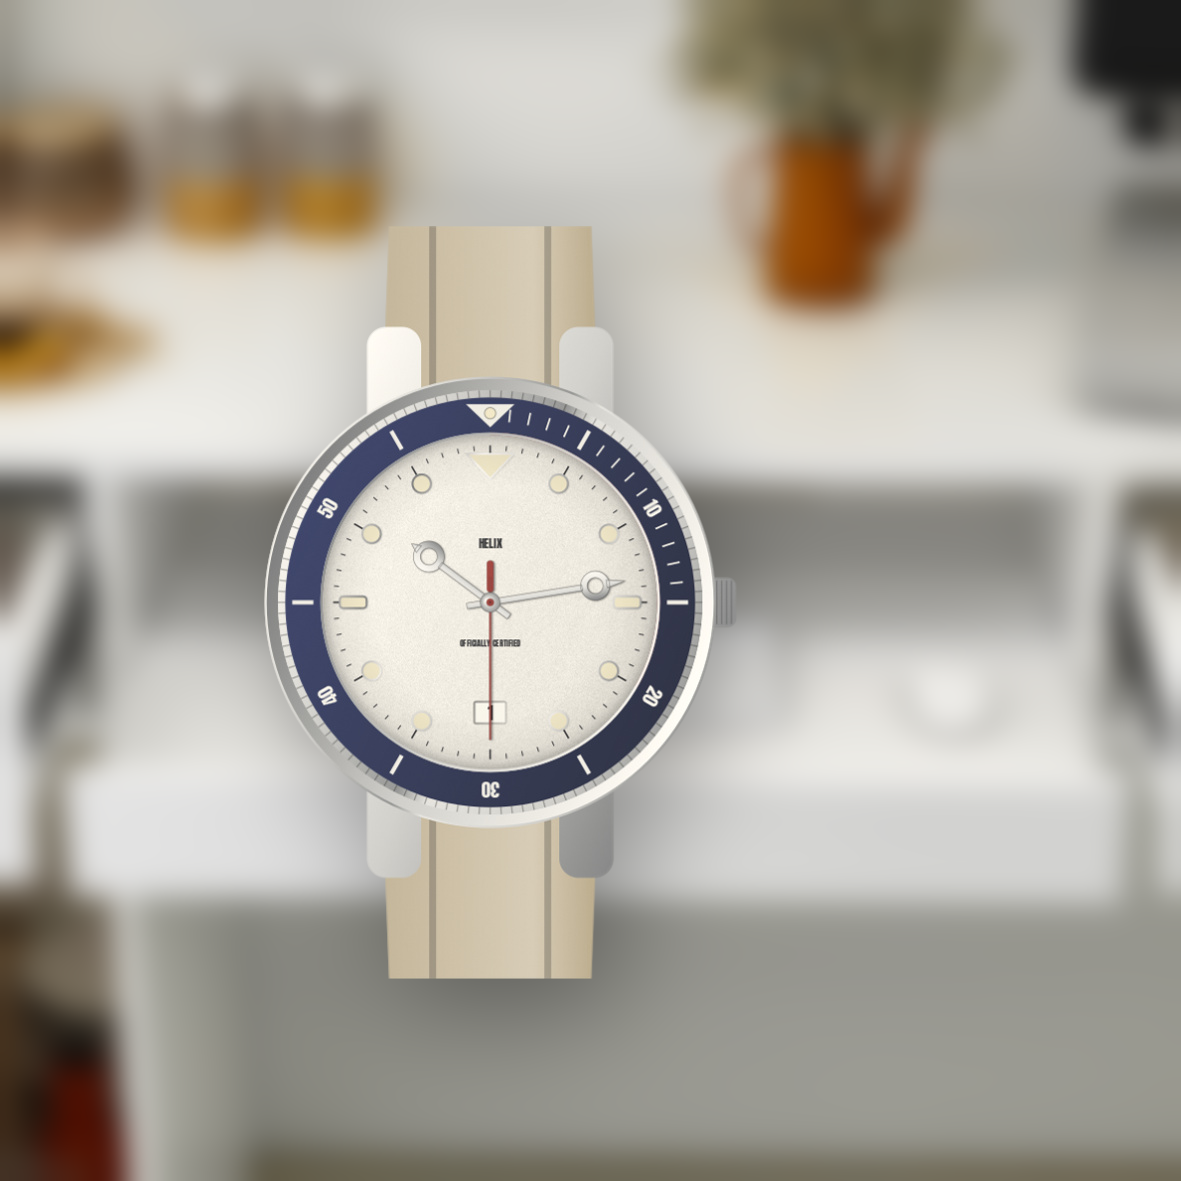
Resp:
**10:13:30**
